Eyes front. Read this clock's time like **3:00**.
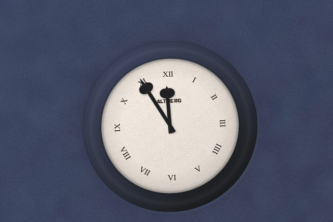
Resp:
**11:55**
